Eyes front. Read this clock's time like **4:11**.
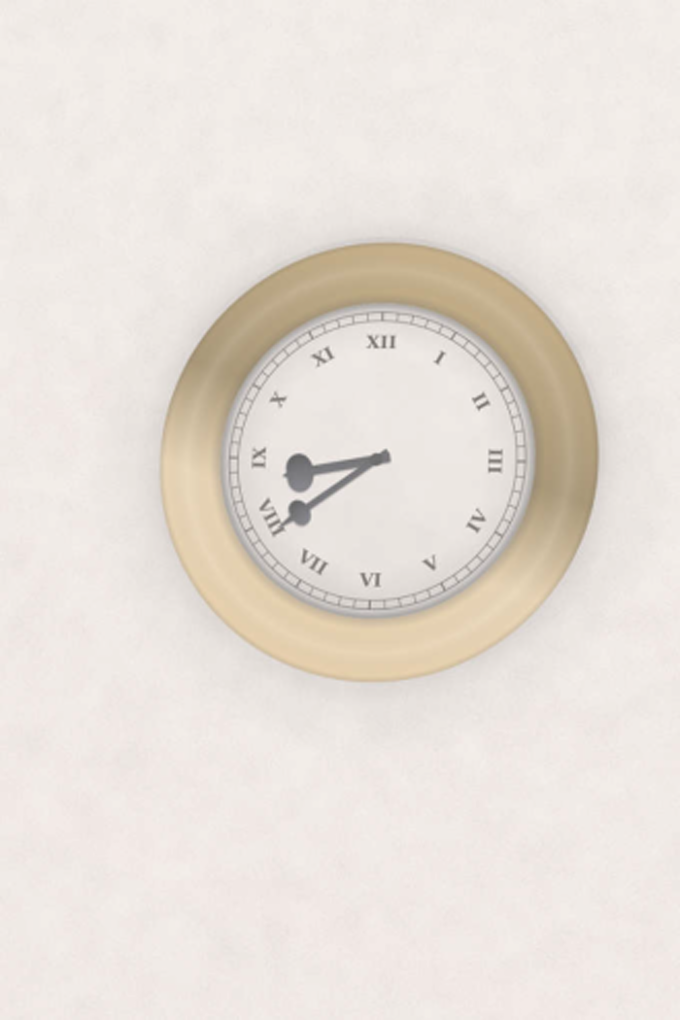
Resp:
**8:39**
